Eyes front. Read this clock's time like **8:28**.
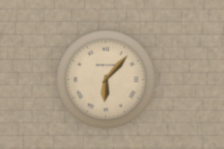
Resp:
**6:07**
